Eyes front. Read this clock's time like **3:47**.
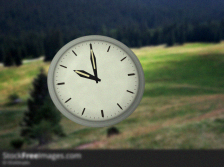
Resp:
**10:00**
